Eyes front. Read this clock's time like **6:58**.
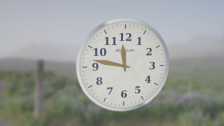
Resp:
**11:47**
